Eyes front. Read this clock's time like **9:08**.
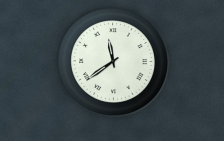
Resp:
**11:39**
